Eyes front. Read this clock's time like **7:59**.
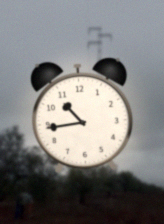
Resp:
**10:44**
